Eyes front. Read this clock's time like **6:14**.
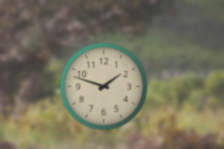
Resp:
**1:48**
